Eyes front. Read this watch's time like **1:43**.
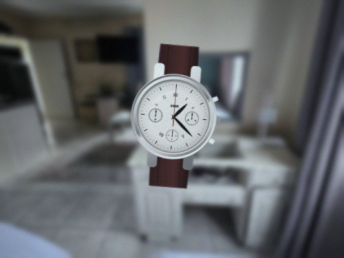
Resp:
**1:22**
